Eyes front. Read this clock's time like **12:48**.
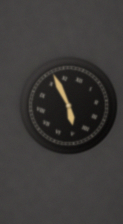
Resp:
**4:52**
